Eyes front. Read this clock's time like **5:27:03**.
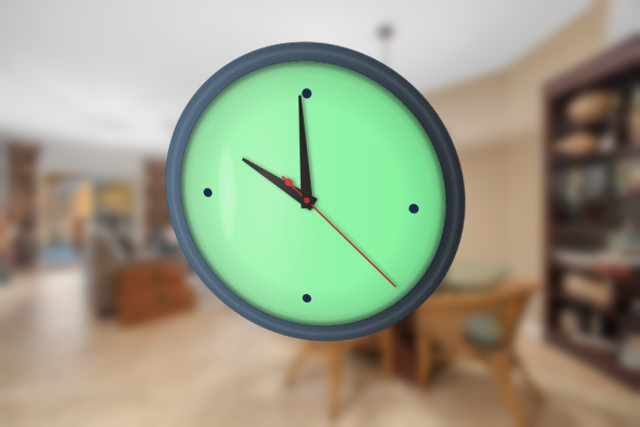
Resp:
**9:59:22**
